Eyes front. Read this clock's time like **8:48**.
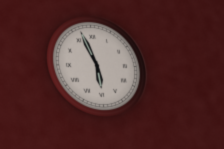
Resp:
**5:57**
